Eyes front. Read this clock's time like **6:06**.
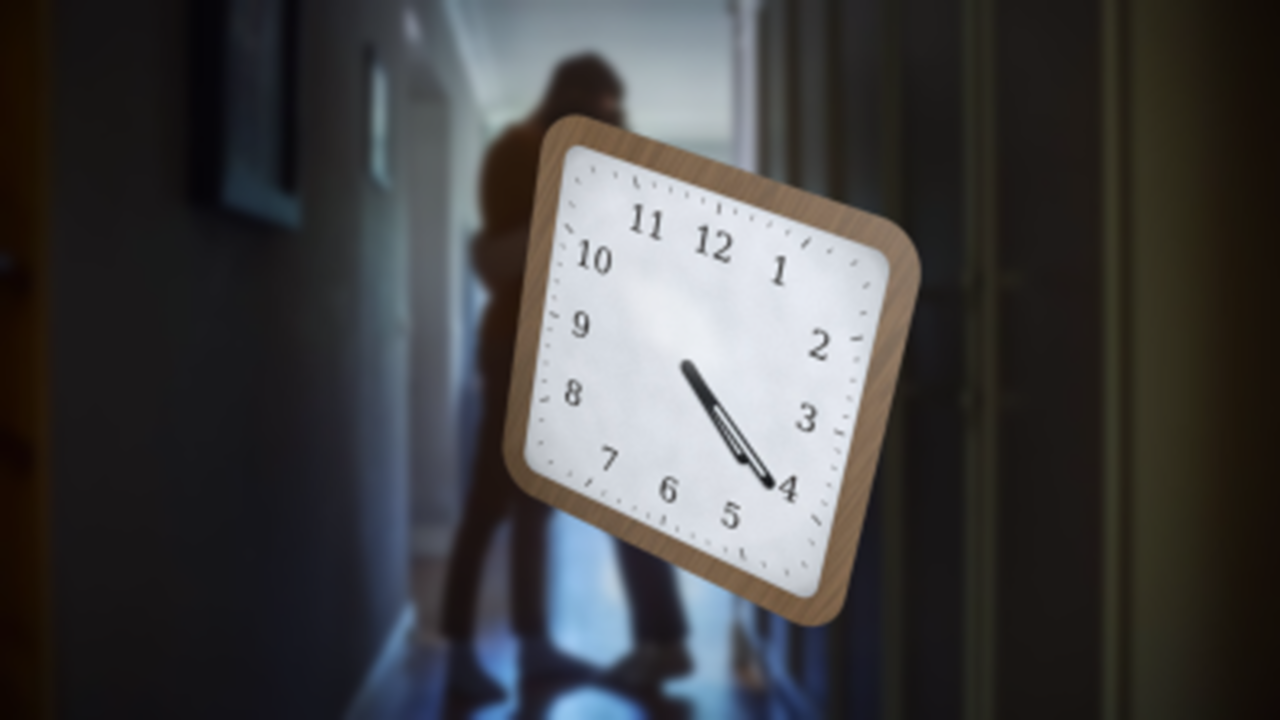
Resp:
**4:21**
